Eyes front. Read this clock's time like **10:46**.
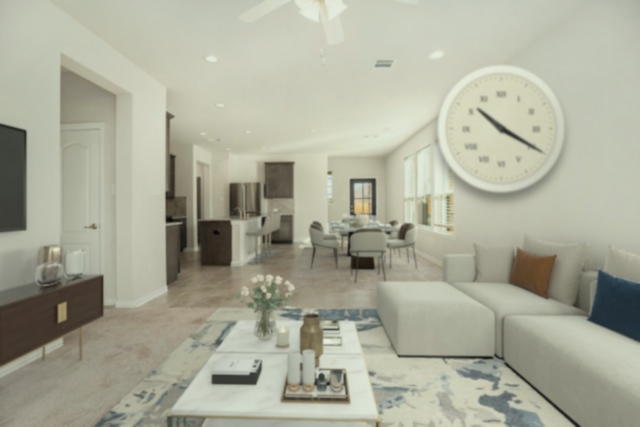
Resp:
**10:20**
